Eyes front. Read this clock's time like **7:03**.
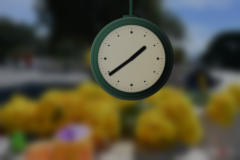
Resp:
**1:39**
